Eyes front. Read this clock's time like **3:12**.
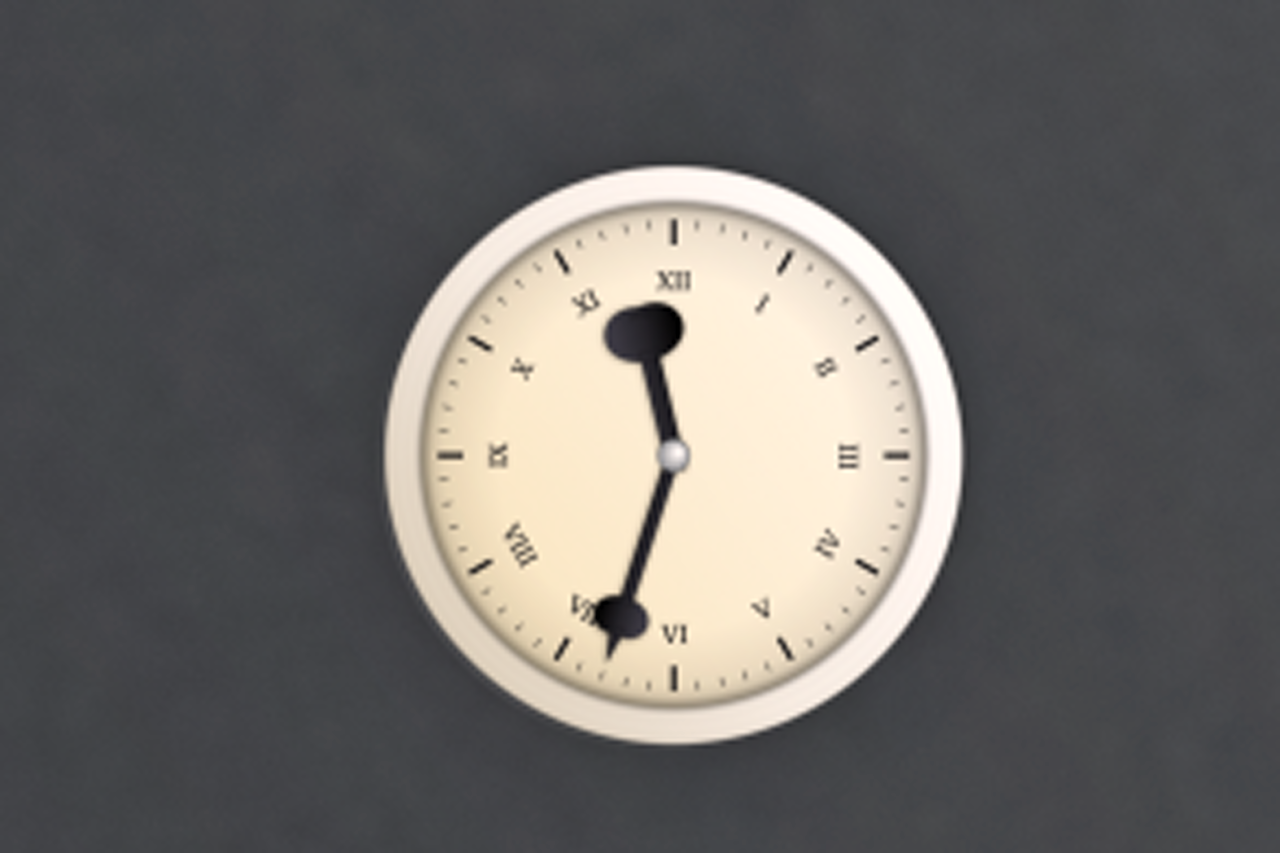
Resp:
**11:33**
